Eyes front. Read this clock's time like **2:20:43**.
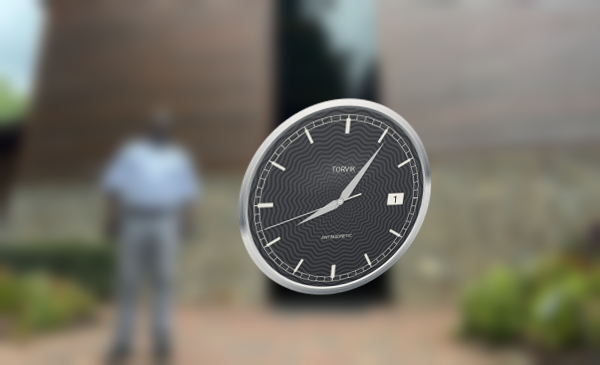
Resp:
**8:05:42**
